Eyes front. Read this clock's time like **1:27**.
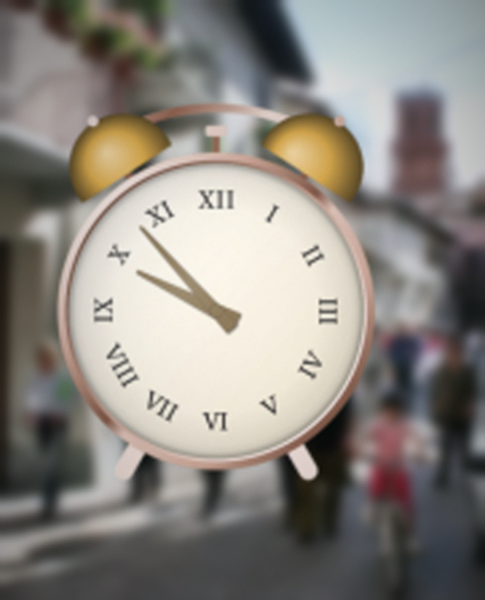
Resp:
**9:53**
